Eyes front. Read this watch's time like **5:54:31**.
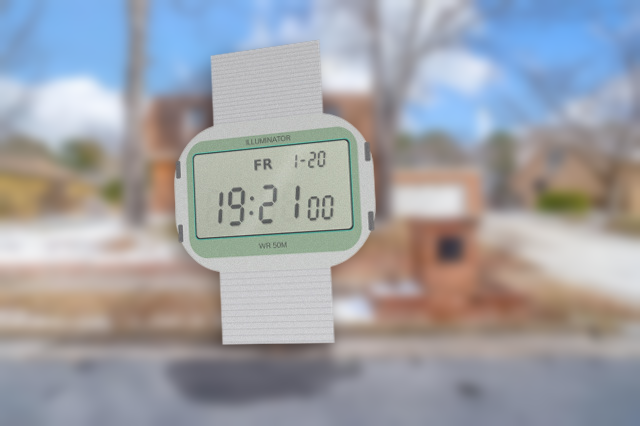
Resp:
**19:21:00**
